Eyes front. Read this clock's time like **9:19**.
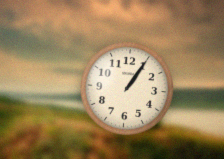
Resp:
**1:05**
